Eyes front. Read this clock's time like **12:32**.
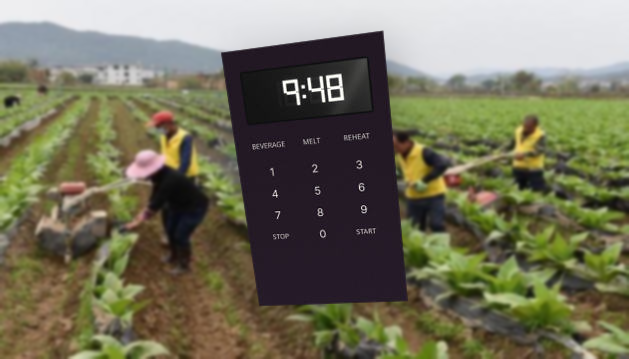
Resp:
**9:48**
